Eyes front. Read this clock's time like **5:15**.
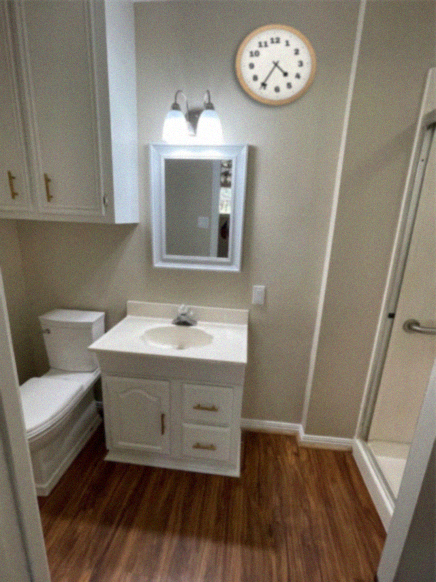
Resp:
**4:36**
